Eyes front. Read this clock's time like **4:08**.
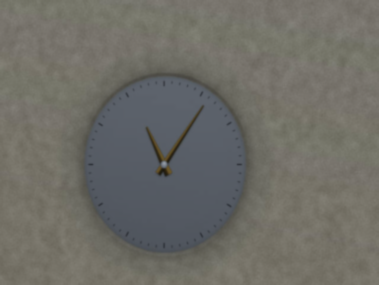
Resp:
**11:06**
